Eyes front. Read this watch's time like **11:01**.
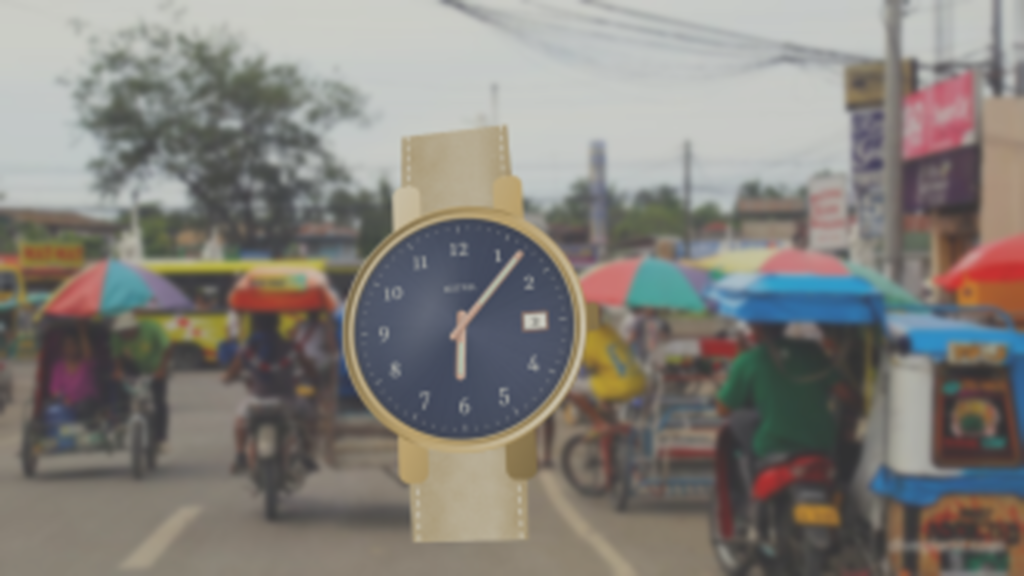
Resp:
**6:07**
